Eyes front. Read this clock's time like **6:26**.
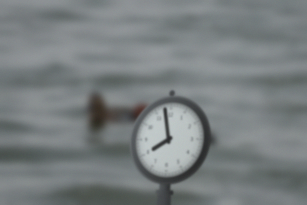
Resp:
**7:58**
